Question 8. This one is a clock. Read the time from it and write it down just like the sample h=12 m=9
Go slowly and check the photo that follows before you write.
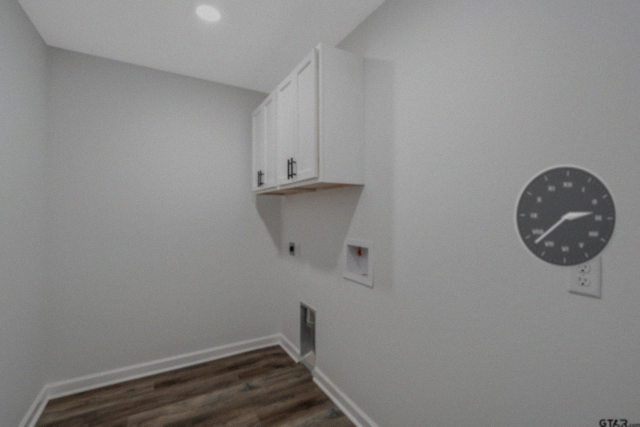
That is h=2 m=38
